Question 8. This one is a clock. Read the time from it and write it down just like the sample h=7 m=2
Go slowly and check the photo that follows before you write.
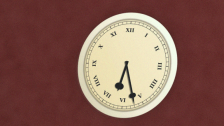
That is h=6 m=27
